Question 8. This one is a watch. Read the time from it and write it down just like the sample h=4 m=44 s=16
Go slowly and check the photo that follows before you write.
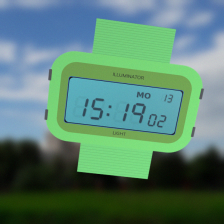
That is h=15 m=19 s=2
